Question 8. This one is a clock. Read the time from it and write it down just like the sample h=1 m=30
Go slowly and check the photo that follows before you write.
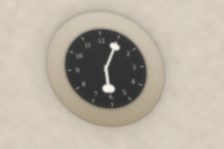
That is h=6 m=5
